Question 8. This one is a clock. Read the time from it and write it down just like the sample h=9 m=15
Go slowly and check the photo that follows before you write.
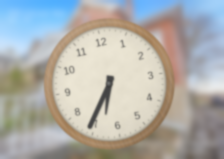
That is h=6 m=36
